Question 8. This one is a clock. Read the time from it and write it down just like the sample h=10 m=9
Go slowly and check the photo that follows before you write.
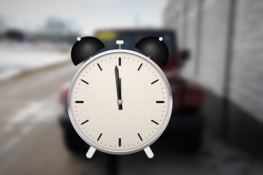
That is h=11 m=59
